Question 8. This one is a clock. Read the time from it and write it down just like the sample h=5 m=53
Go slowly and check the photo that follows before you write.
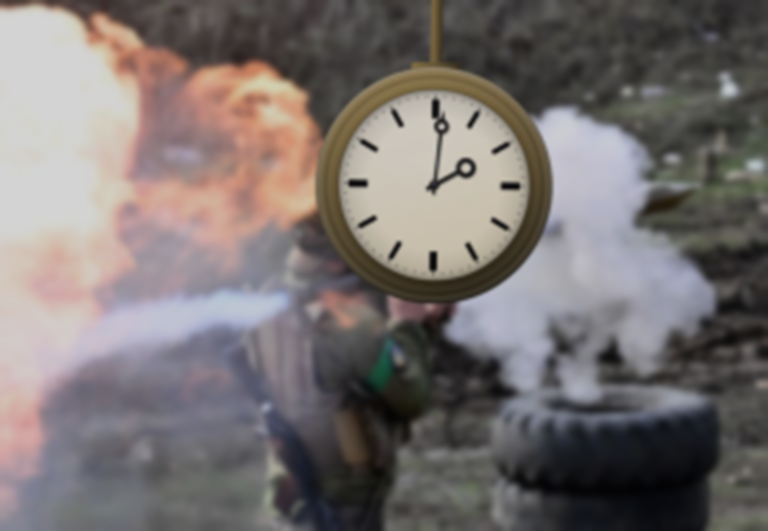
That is h=2 m=1
